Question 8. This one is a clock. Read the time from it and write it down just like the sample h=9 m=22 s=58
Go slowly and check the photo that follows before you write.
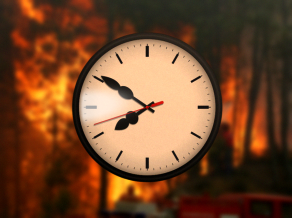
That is h=7 m=50 s=42
